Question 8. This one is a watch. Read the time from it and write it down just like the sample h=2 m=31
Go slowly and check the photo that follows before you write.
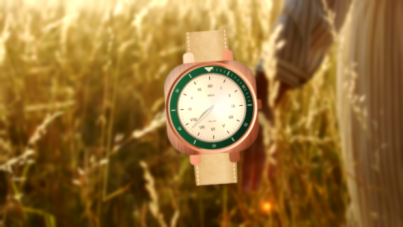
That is h=7 m=38
